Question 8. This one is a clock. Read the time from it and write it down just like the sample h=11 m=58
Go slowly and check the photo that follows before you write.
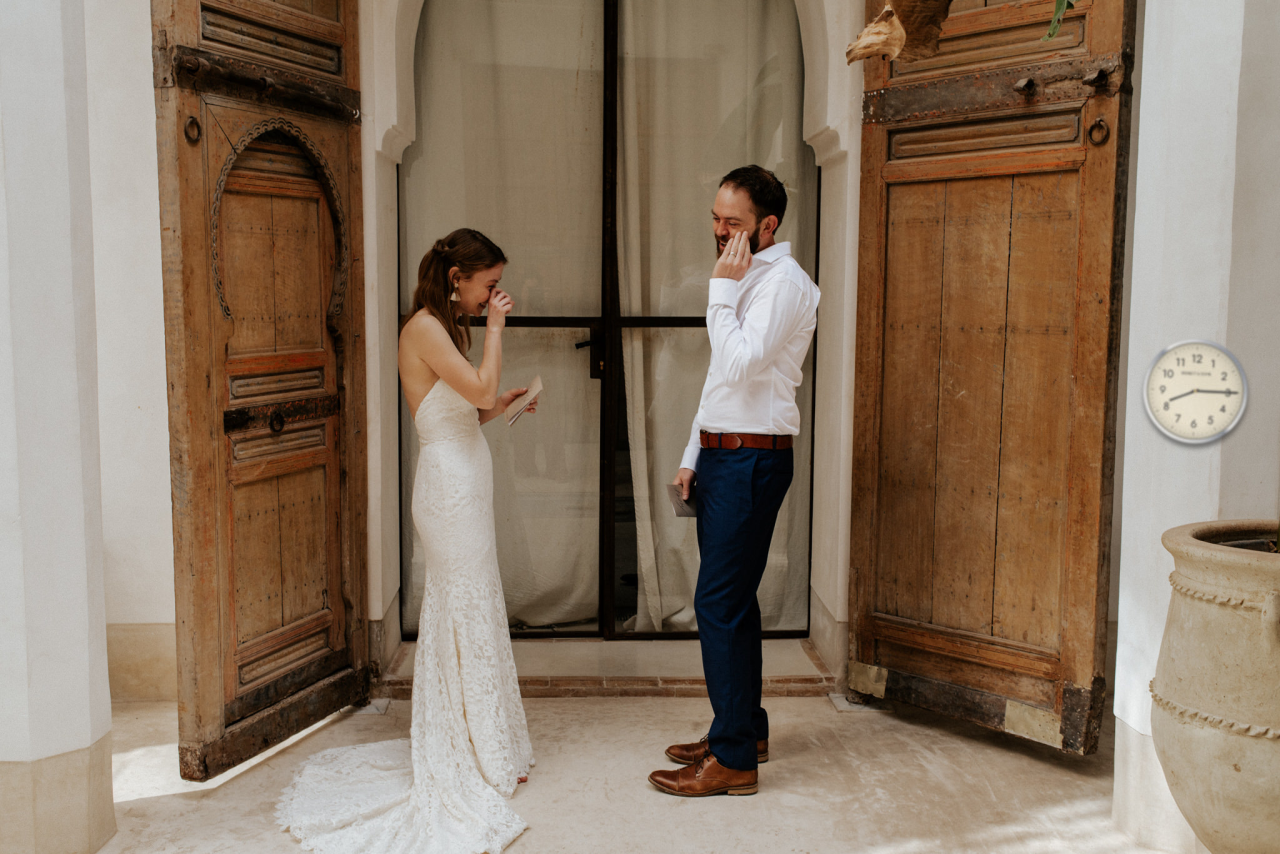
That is h=8 m=15
